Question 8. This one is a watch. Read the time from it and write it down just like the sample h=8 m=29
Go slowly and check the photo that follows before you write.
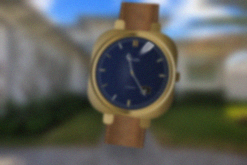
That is h=11 m=24
